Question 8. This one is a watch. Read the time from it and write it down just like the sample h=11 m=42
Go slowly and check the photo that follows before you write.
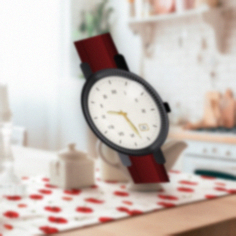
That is h=9 m=27
